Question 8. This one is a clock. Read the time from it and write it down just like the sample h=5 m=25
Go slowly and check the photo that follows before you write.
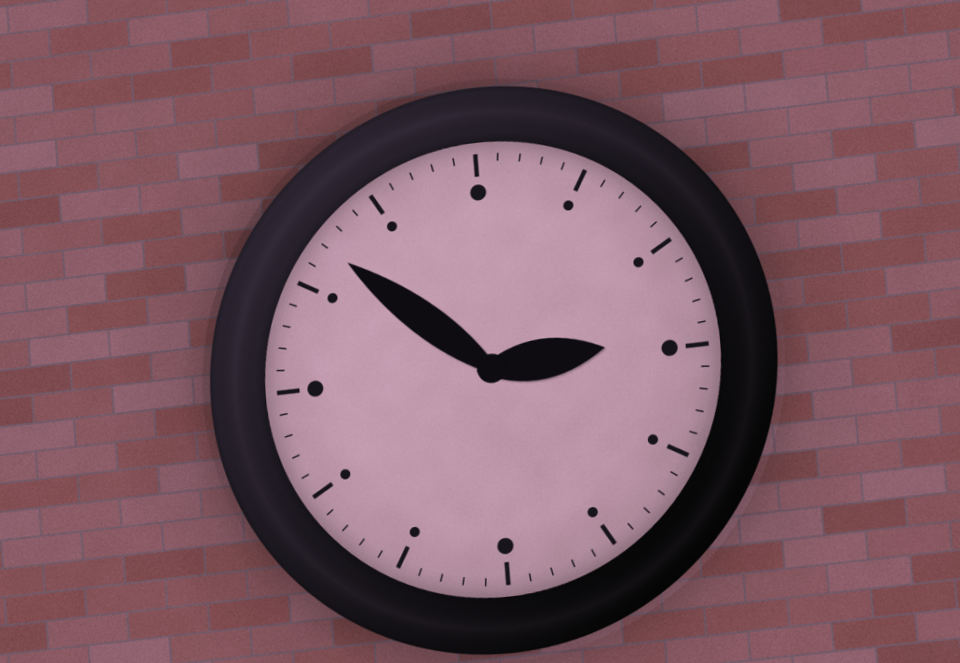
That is h=2 m=52
